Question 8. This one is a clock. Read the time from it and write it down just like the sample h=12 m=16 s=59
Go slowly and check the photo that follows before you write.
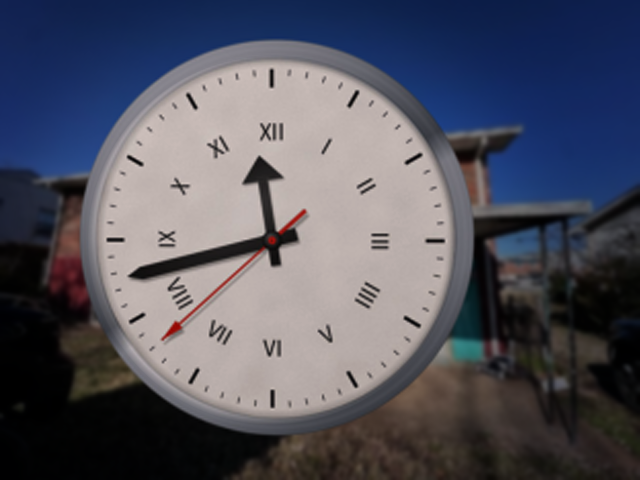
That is h=11 m=42 s=38
